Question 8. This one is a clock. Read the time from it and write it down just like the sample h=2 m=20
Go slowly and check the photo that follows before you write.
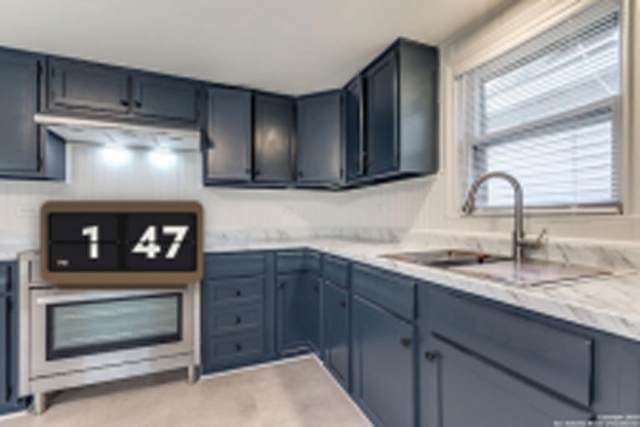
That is h=1 m=47
